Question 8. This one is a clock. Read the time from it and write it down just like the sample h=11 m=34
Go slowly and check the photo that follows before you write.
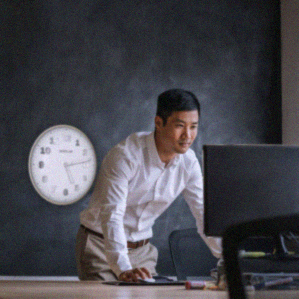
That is h=5 m=13
